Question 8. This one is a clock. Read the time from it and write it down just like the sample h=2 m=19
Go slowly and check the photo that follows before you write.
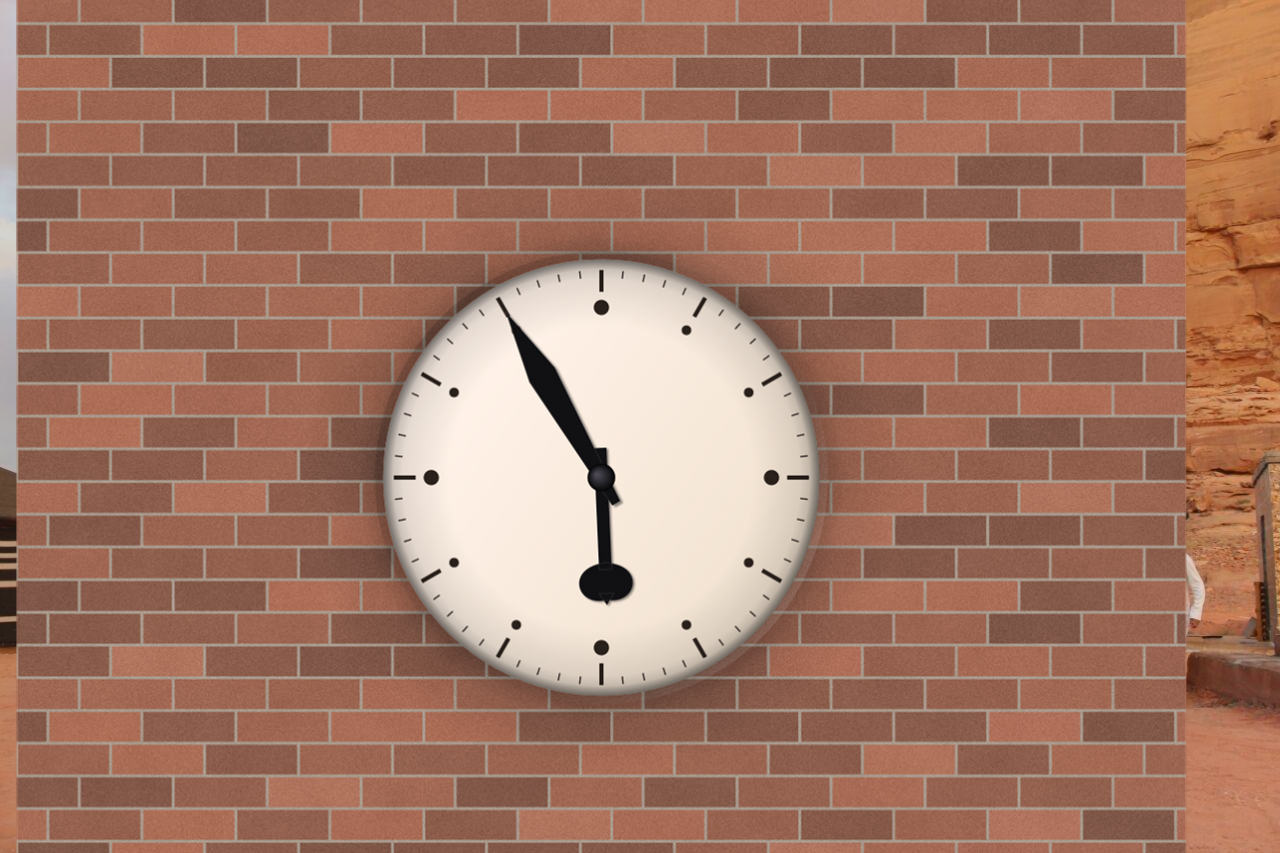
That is h=5 m=55
